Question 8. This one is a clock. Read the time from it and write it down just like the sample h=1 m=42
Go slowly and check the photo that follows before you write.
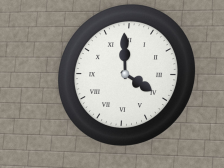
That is h=3 m=59
